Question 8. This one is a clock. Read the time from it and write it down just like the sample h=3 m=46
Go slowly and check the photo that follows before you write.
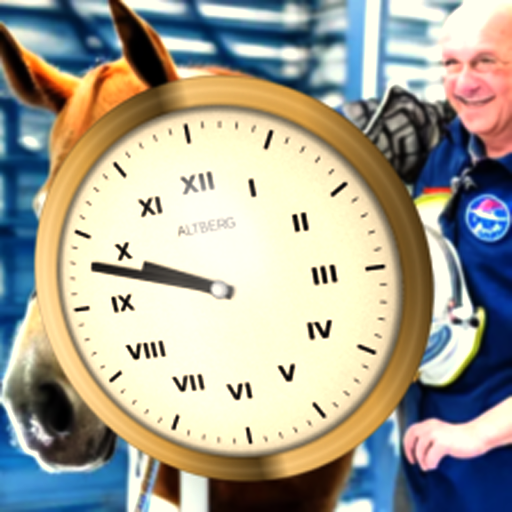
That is h=9 m=48
